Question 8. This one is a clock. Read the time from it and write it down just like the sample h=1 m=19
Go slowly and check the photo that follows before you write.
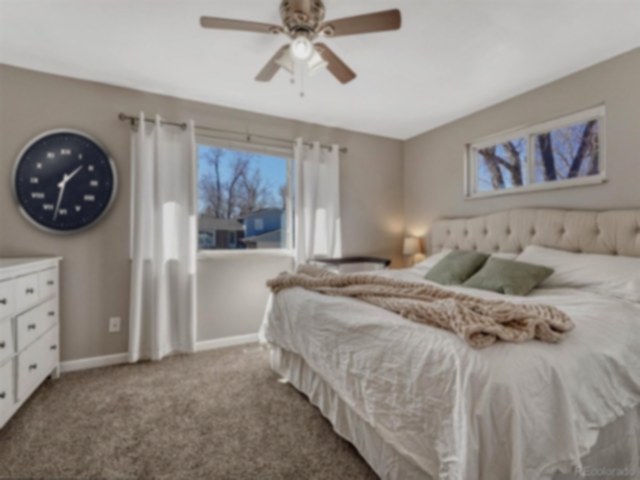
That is h=1 m=32
